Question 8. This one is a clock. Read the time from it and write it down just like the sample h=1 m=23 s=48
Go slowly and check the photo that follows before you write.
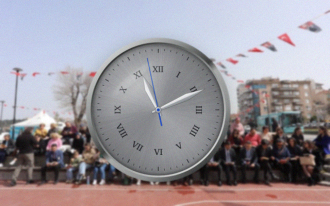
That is h=11 m=10 s=58
